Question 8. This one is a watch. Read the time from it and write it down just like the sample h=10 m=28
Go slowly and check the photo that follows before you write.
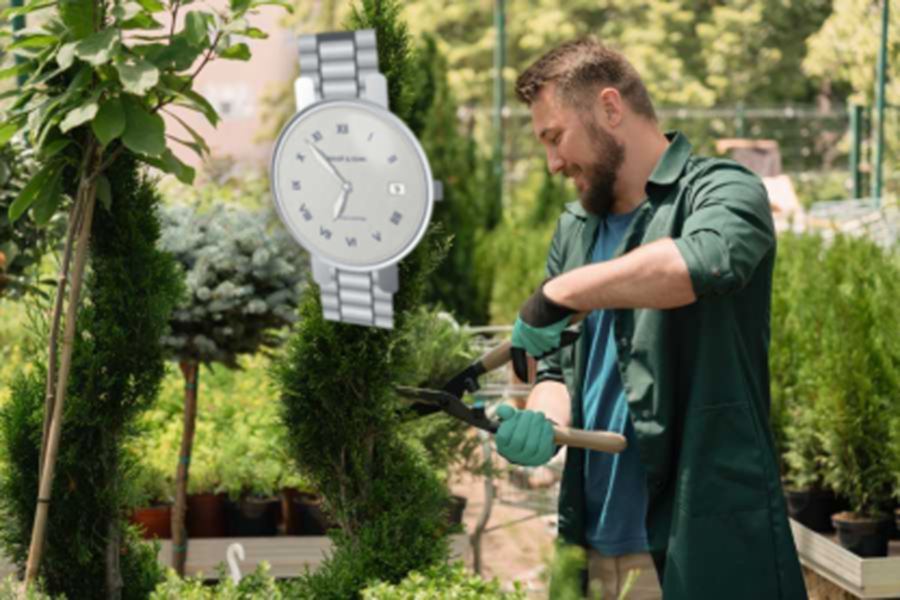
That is h=6 m=53
